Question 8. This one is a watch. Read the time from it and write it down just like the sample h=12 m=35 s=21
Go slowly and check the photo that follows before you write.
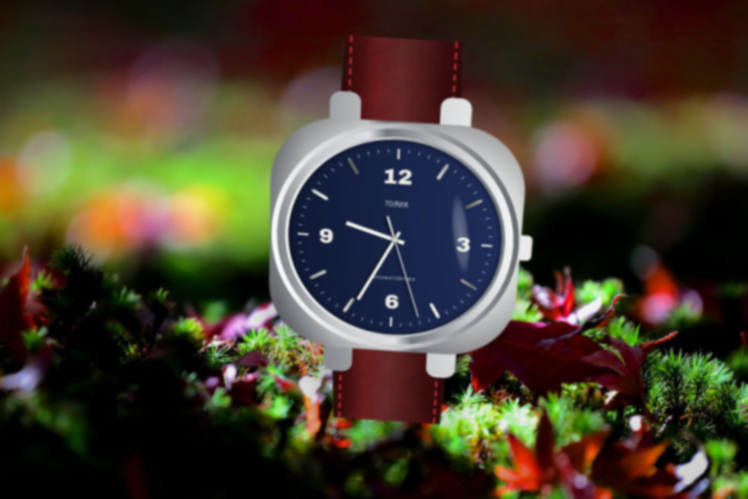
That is h=9 m=34 s=27
